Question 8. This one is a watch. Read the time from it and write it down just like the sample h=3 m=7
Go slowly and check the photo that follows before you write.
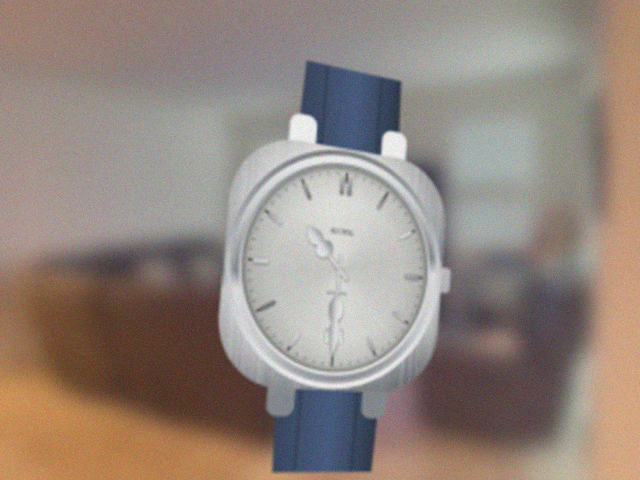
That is h=10 m=30
